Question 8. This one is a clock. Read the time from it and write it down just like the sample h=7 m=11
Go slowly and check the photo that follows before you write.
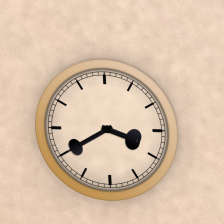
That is h=3 m=40
